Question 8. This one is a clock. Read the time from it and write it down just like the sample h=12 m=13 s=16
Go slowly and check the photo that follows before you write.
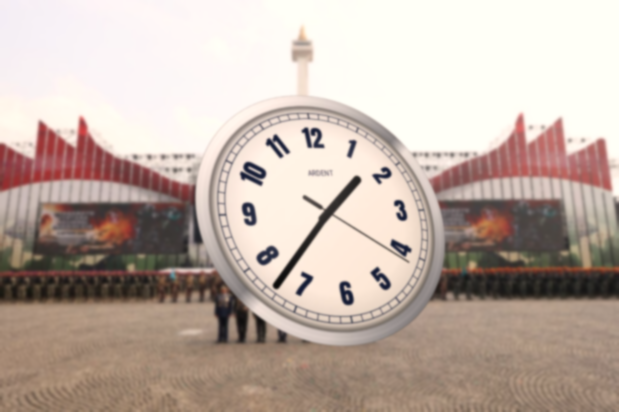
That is h=1 m=37 s=21
